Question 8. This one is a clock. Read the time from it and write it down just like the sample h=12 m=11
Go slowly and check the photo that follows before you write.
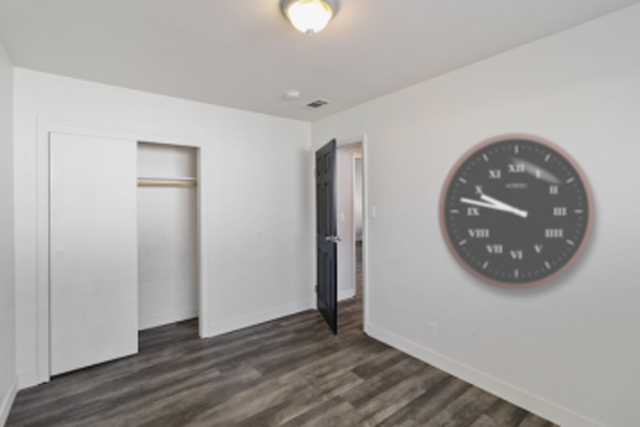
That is h=9 m=47
